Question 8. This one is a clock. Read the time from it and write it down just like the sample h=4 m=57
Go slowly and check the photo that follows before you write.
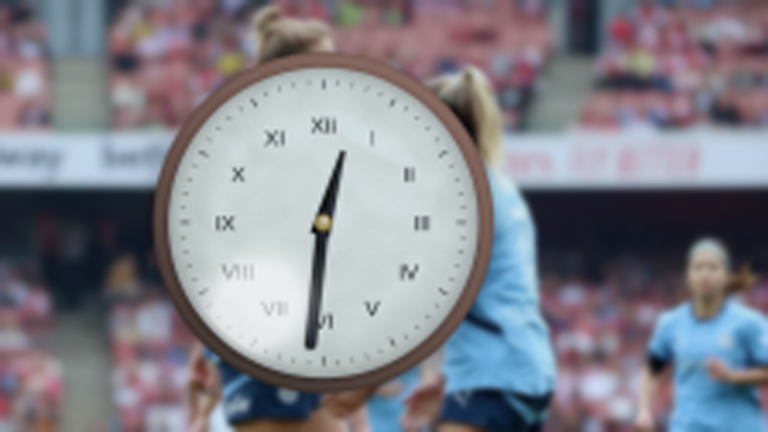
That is h=12 m=31
